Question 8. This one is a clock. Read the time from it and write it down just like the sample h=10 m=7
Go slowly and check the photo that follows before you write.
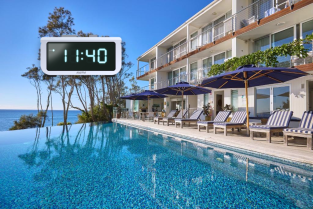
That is h=11 m=40
